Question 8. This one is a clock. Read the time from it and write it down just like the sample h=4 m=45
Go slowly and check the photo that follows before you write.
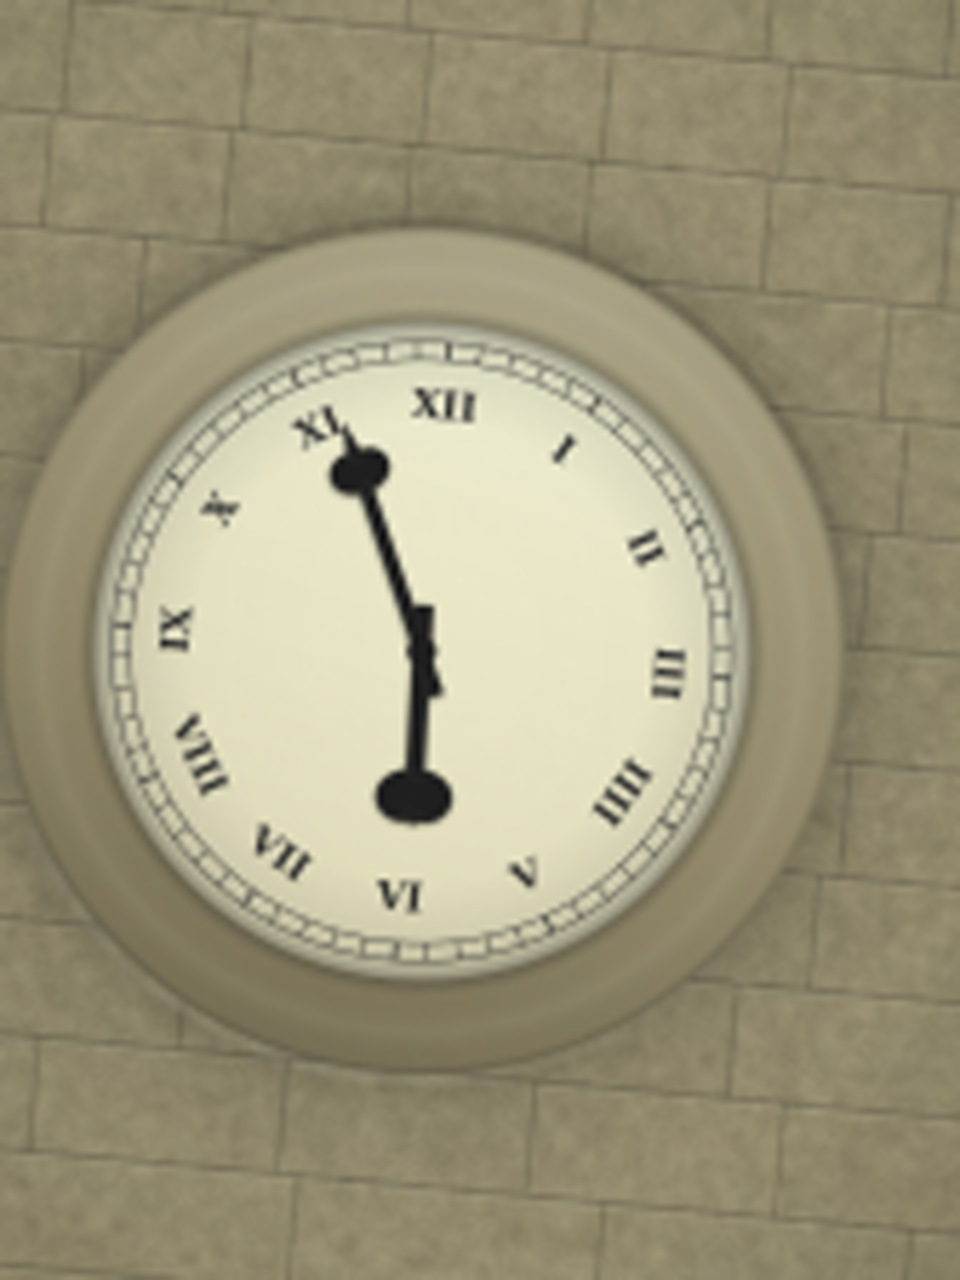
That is h=5 m=56
